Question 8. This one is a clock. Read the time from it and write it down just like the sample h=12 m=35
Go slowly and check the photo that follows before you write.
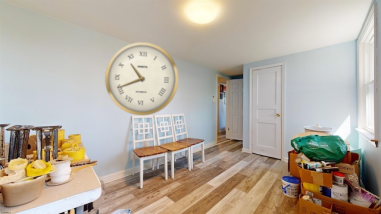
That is h=10 m=41
